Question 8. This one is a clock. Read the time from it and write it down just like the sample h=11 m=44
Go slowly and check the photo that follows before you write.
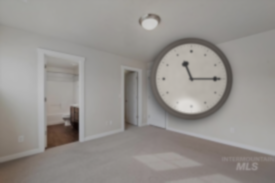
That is h=11 m=15
